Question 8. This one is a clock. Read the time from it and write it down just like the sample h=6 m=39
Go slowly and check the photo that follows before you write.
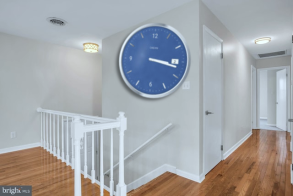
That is h=3 m=17
